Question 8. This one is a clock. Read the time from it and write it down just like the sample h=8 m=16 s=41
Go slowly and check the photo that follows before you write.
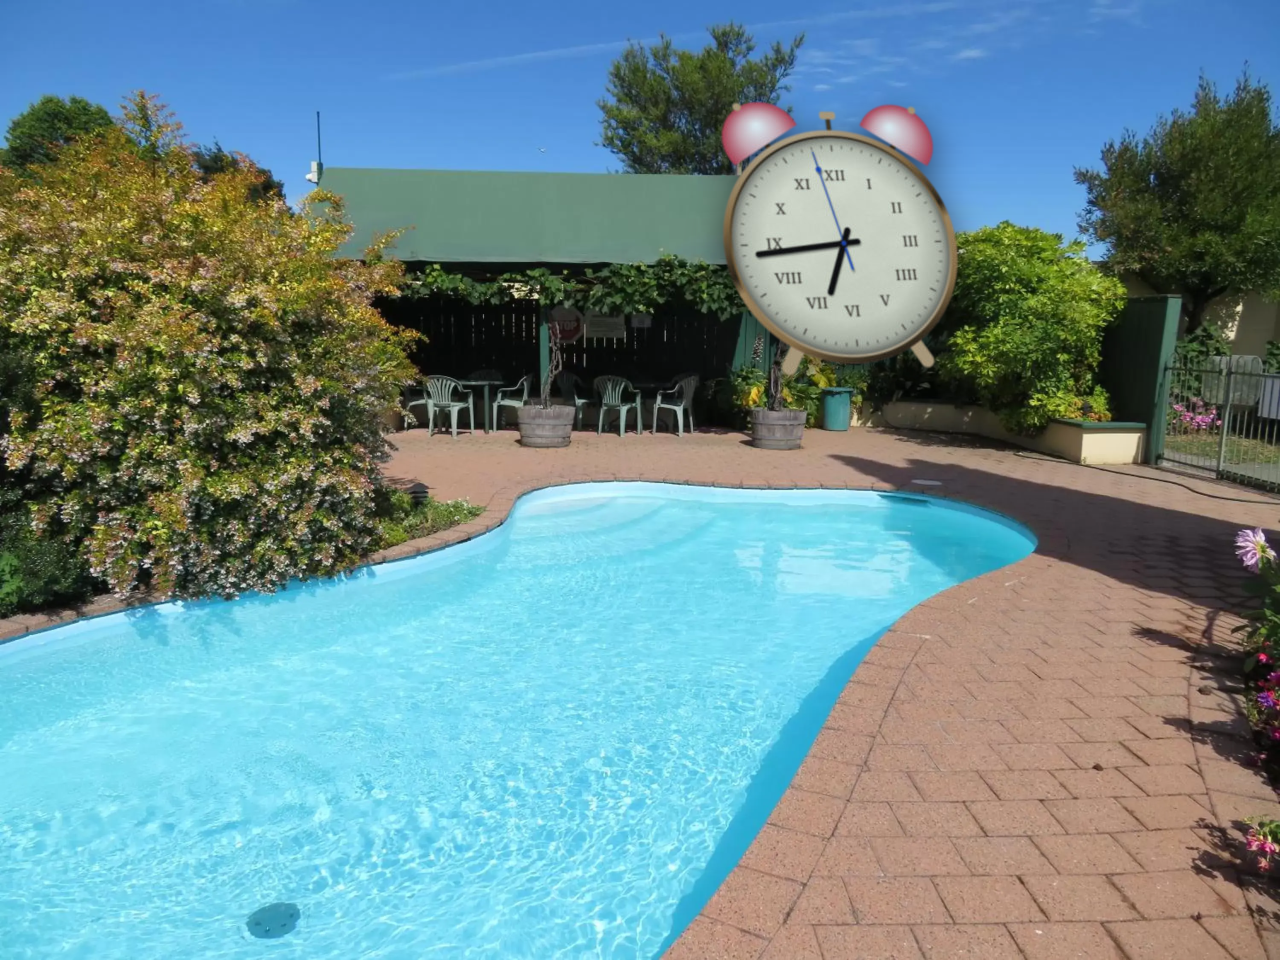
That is h=6 m=43 s=58
